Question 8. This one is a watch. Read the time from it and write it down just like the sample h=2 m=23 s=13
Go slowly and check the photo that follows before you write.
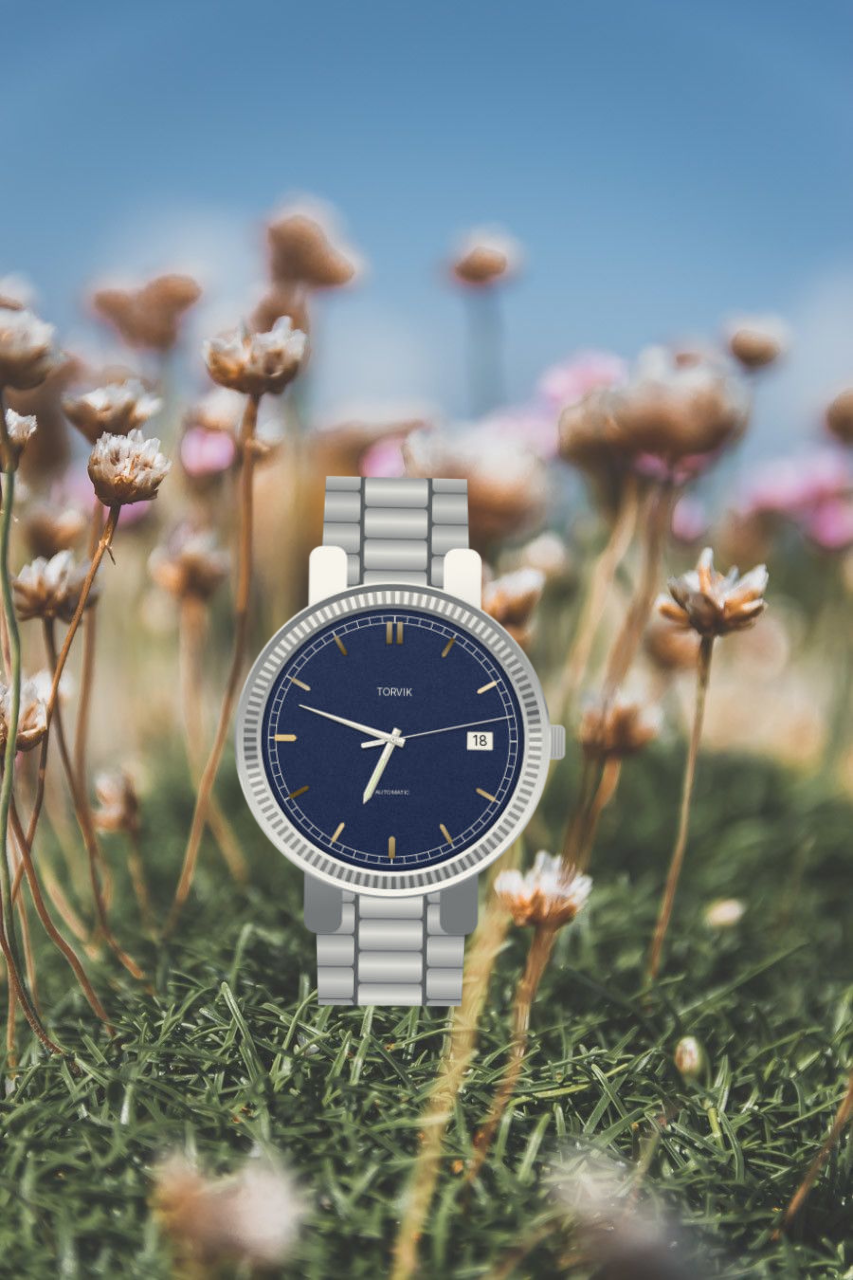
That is h=6 m=48 s=13
